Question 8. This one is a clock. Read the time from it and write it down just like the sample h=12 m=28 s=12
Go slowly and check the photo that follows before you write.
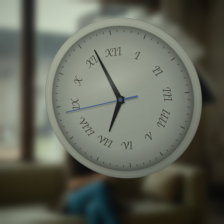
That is h=6 m=56 s=44
